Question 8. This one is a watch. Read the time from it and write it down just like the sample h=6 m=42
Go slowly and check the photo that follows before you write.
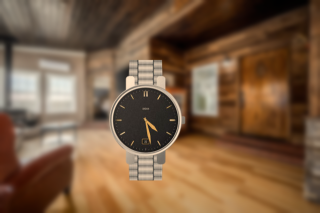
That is h=4 m=28
